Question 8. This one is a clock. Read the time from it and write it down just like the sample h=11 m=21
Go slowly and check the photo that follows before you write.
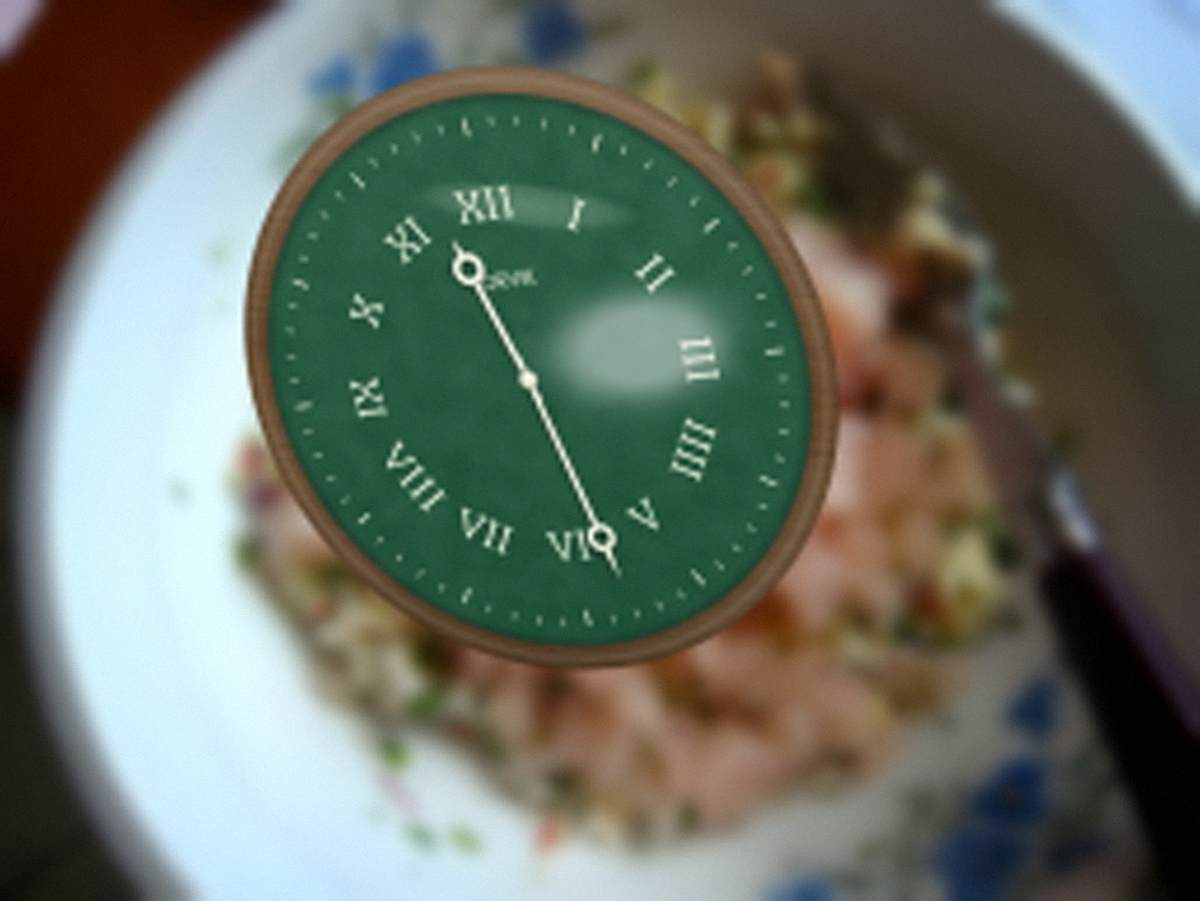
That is h=11 m=28
